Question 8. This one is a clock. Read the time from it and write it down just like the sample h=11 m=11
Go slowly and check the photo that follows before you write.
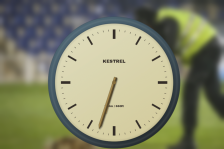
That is h=6 m=33
